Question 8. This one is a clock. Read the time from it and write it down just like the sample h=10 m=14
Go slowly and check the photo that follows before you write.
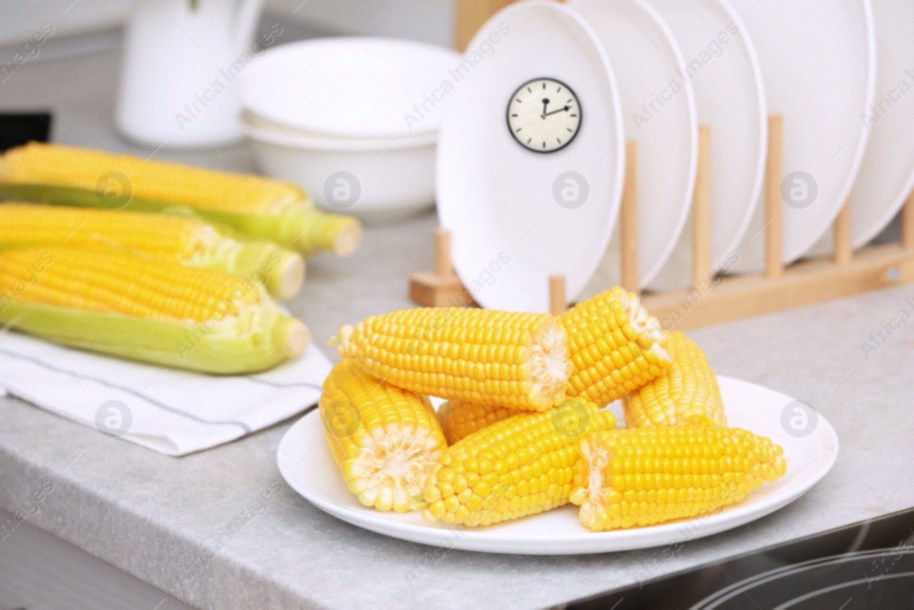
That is h=12 m=12
